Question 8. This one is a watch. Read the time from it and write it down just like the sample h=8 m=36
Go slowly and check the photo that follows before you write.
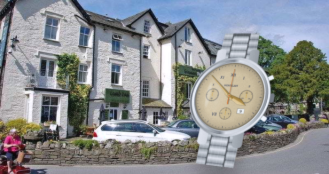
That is h=3 m=52
